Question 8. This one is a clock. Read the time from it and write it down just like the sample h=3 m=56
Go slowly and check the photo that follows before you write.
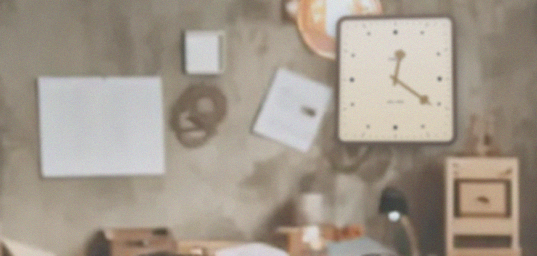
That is h=12 m=21
